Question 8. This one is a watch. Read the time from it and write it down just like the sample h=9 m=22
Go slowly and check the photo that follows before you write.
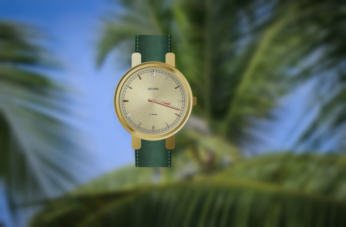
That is h=3 m=18
